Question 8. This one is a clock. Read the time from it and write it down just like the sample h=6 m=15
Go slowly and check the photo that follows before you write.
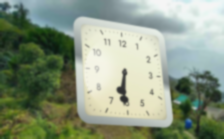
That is h=6 m=31
